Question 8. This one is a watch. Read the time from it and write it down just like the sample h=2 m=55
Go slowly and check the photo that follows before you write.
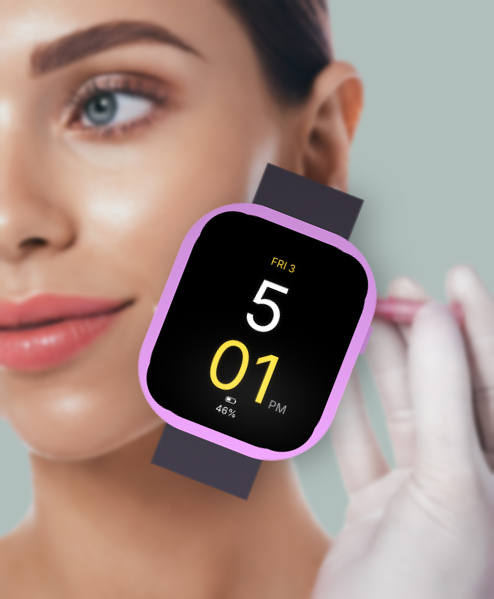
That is h=5 m=1
